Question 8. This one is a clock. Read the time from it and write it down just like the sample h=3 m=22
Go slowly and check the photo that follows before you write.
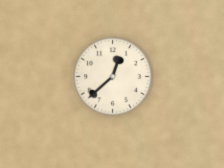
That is h=12 m=38
